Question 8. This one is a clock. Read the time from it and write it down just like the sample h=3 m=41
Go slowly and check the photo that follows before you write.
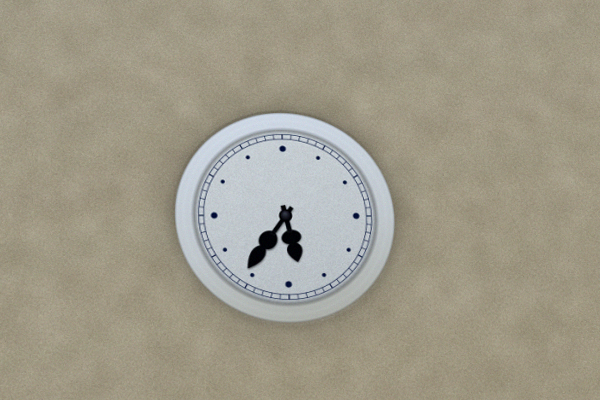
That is h=5 m=36
